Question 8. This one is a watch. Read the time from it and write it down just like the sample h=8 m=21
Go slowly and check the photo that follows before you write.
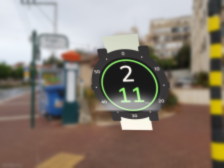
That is h=2 m=11
